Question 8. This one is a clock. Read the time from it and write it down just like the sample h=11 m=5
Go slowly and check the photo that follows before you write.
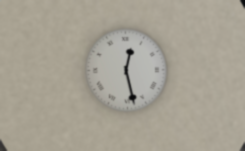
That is h=12 m=28
